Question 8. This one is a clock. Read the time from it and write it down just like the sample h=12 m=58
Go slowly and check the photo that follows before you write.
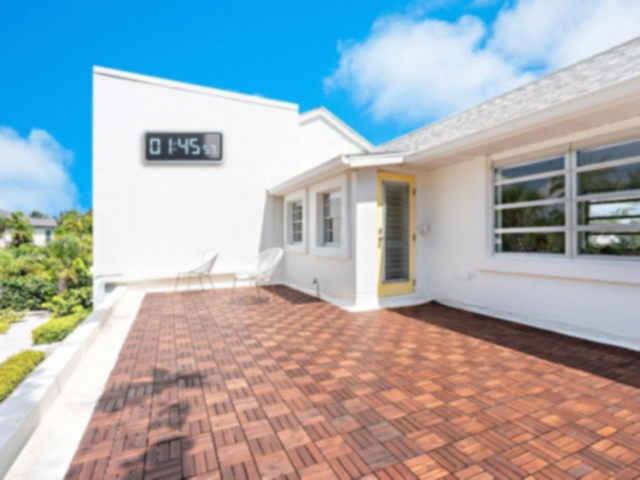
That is h=1 m=45
